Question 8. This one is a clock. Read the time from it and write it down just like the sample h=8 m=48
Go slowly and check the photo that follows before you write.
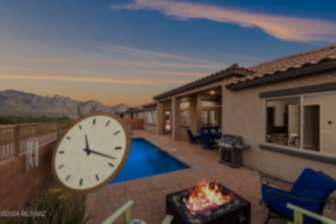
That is h=11 m=18
